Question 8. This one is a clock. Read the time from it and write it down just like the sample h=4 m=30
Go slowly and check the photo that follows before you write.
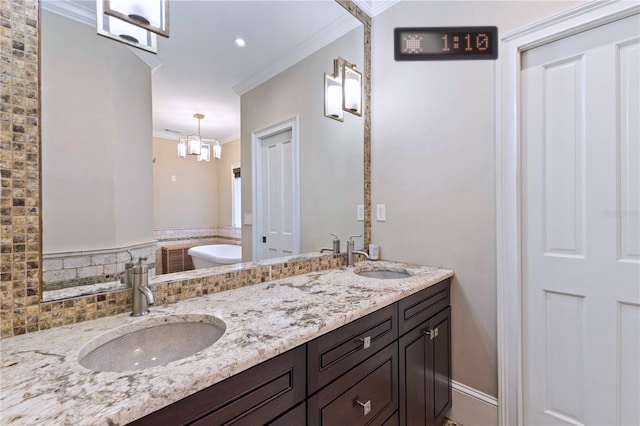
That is h=1 m=10
